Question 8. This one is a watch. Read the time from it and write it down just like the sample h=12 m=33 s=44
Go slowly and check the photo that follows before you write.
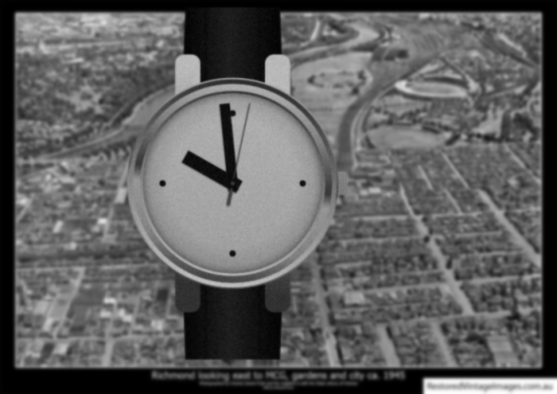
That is h=9 m=59 s=2
